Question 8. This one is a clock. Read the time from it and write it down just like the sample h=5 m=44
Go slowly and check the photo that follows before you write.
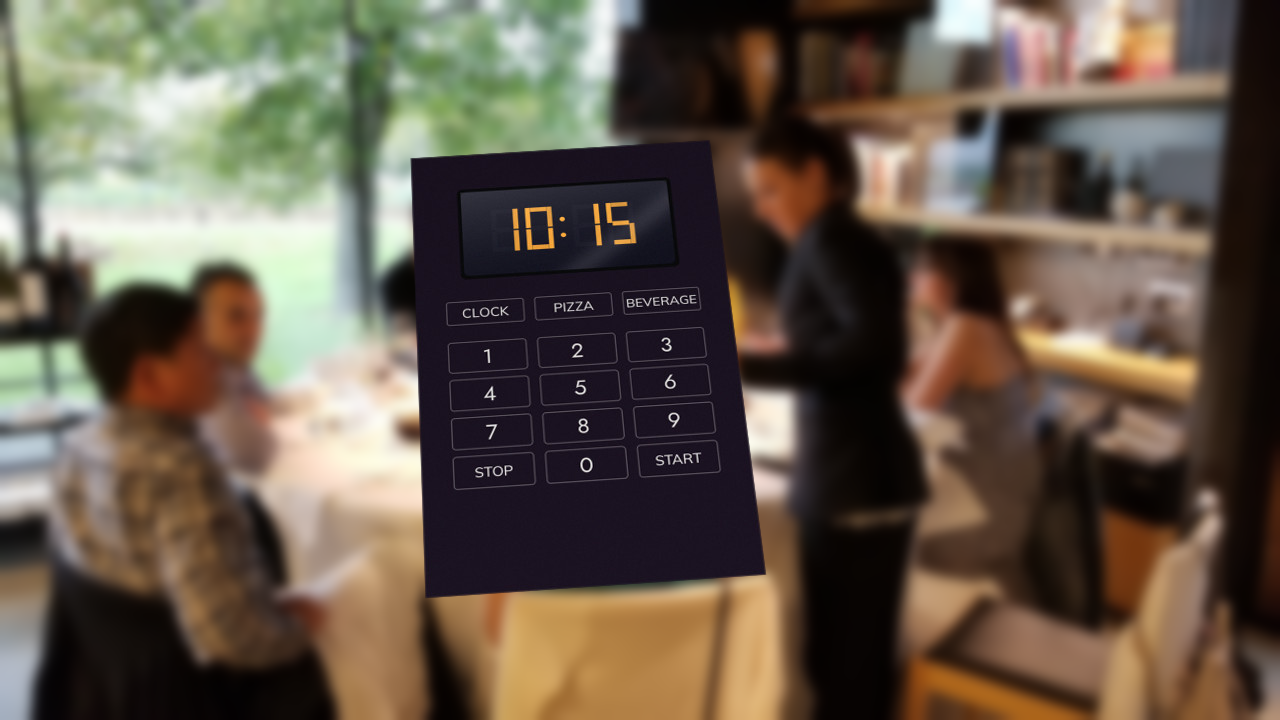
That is h=10 m=15
